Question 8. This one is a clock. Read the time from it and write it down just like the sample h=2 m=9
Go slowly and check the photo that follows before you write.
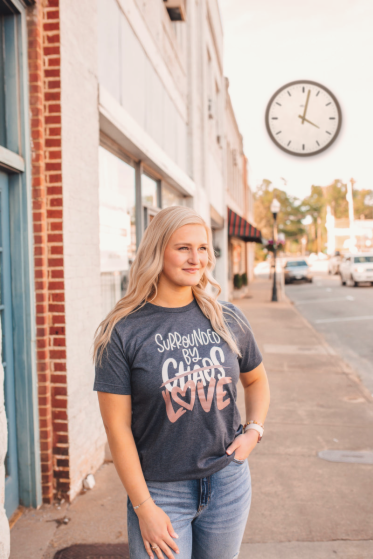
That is h=4 m=2
